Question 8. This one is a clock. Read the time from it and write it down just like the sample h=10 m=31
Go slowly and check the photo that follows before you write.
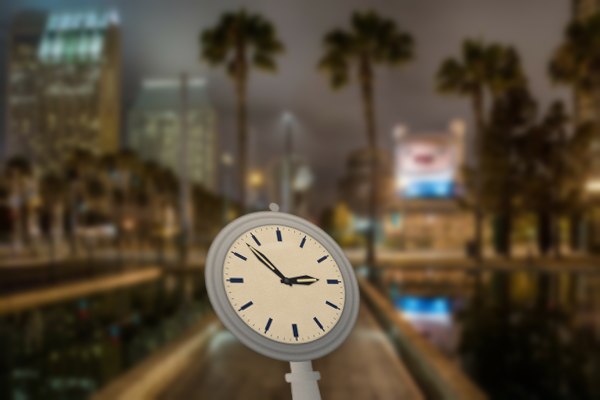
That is h=2 m=53
